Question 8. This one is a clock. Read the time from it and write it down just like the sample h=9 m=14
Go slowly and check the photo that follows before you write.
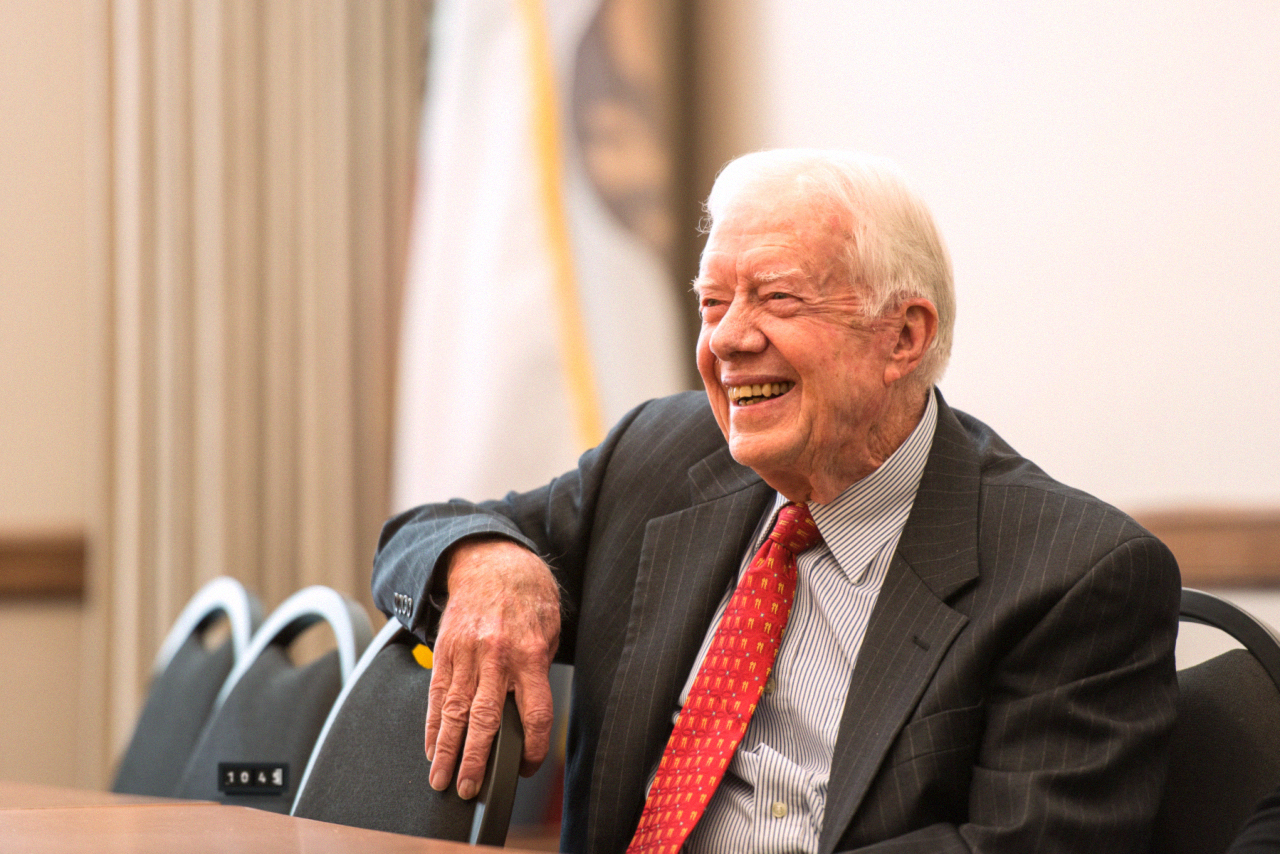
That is h=10 m=45
